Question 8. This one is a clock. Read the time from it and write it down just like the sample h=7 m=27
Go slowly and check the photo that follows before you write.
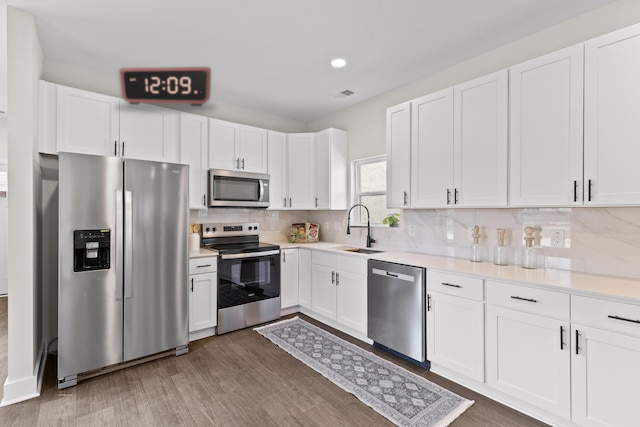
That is h=12 m=9
